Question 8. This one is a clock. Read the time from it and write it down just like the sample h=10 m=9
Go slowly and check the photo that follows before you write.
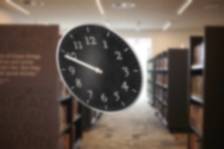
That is h=9 m=49
